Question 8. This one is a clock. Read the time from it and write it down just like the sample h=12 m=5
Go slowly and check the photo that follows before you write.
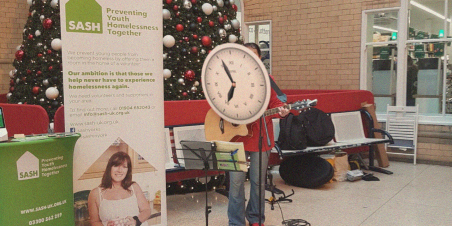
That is h=6 m=56
